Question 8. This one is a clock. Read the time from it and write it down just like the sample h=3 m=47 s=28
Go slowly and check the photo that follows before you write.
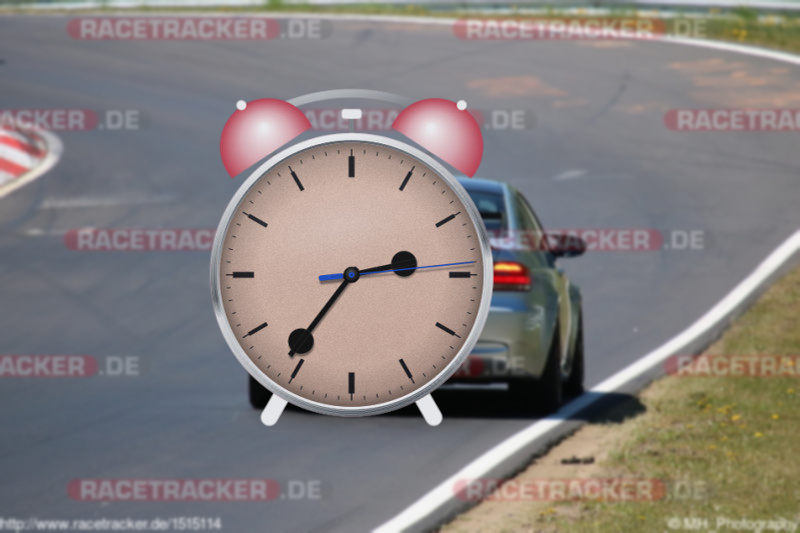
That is h=2 m=36 s=14
